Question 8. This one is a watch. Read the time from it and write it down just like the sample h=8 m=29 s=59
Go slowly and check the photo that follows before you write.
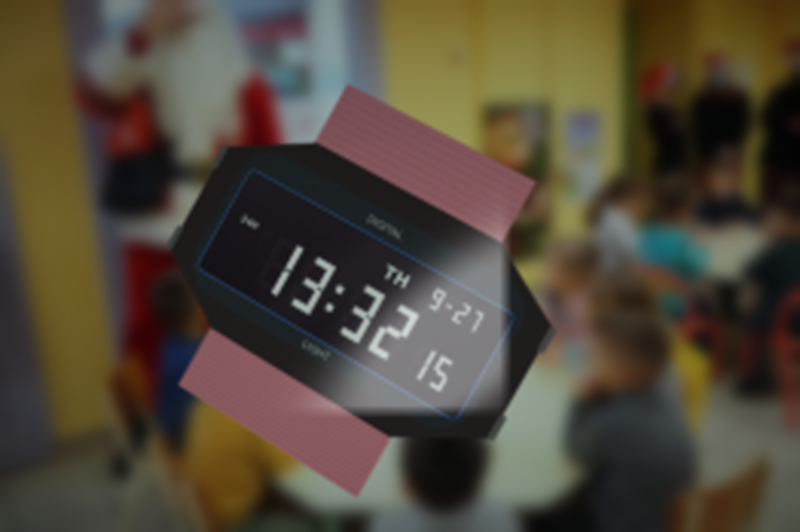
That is h=13 m=32 s=15
